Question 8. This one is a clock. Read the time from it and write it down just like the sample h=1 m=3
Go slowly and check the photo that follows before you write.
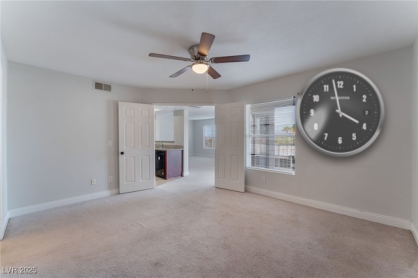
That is h=3 m=58
